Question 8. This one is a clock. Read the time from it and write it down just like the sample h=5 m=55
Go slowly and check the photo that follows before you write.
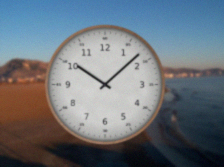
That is h=10 m=8
